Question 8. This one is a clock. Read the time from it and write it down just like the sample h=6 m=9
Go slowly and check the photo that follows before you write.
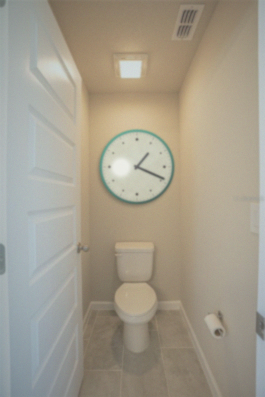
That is h=1 m=19
